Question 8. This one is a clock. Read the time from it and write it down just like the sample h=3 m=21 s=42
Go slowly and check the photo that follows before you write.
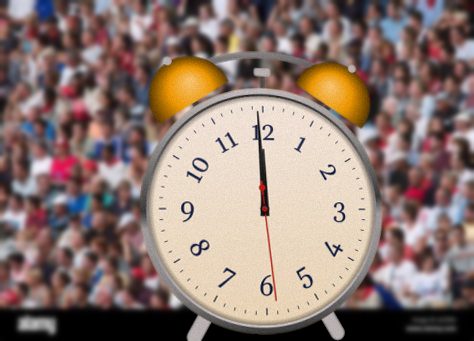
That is h=11 m=59 s=29
